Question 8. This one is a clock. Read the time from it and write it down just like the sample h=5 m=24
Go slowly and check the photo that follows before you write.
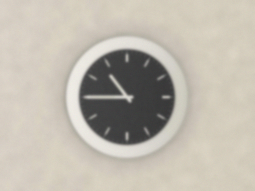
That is h=10 m=45
